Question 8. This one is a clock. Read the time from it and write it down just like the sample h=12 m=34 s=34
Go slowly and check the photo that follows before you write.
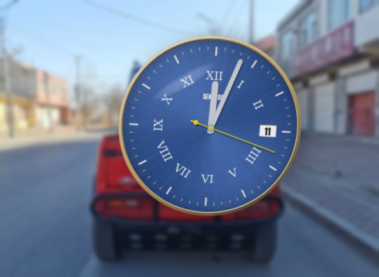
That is h=12 m=3 s=18
